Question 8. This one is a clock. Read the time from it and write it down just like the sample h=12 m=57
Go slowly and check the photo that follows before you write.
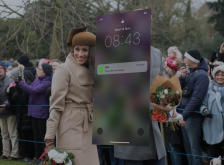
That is h=8 m=43
